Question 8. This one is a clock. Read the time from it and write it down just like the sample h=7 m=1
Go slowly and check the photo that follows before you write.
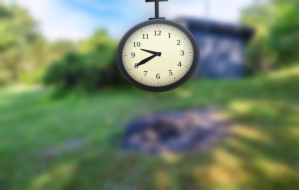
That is h=9 m=40
